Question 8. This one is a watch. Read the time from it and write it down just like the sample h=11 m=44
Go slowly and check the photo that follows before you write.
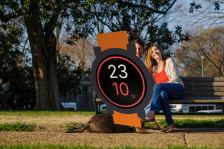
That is h=23 m=10
